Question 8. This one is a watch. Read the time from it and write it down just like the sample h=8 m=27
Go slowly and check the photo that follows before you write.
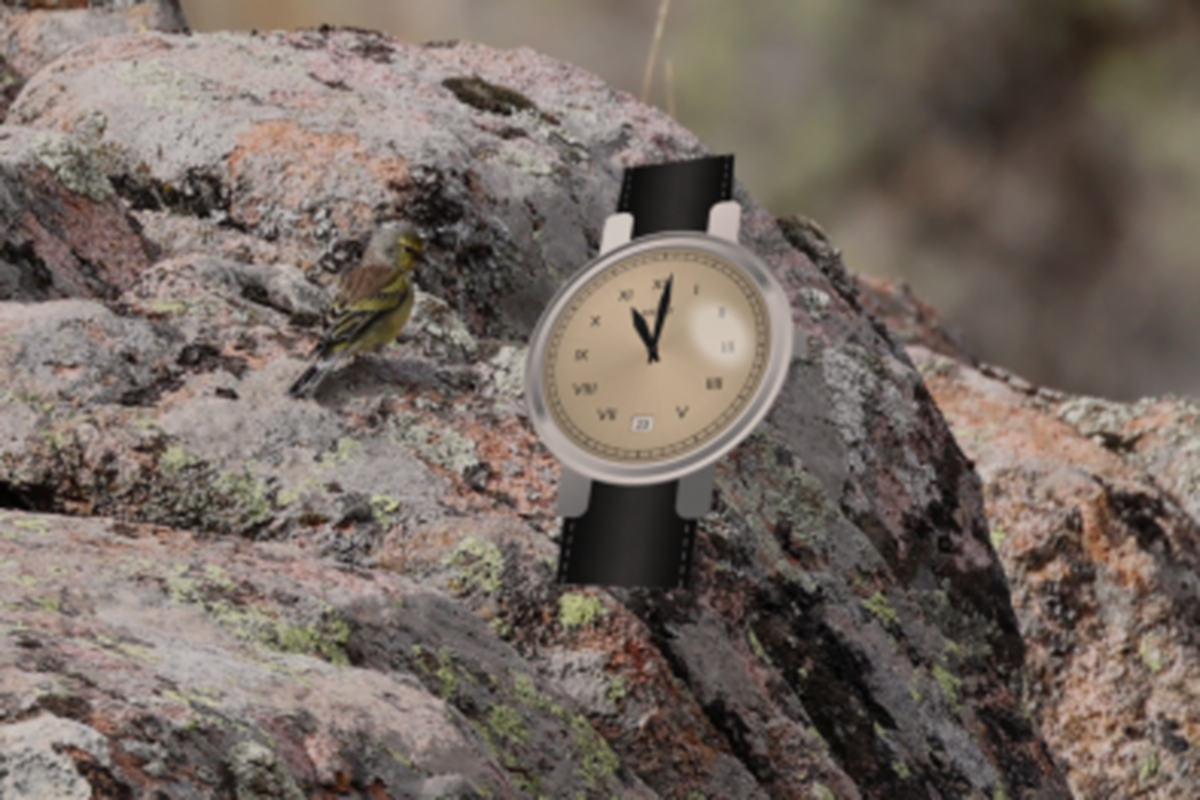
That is h=11 m=1
